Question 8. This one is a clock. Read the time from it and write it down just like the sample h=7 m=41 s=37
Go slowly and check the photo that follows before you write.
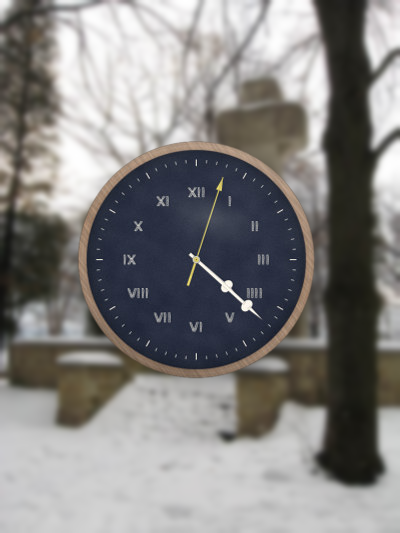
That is h=4 m=22 s=3
